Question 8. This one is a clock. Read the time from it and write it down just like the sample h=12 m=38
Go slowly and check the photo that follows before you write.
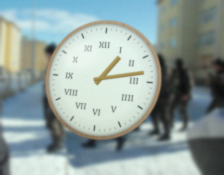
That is h=1 m=13
